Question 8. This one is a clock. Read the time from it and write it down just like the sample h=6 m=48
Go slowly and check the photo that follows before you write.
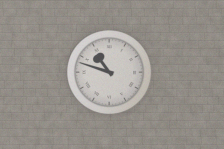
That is h=10 m=48
